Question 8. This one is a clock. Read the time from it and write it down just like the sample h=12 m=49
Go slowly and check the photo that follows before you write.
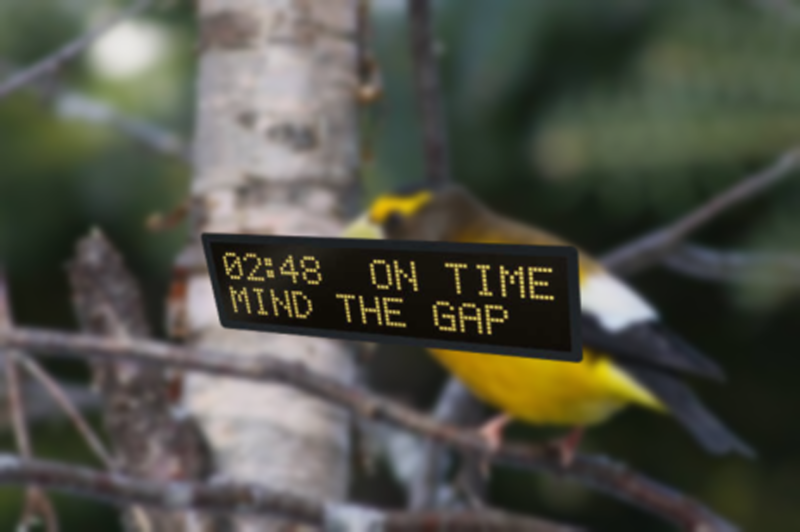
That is h=2 m=48
